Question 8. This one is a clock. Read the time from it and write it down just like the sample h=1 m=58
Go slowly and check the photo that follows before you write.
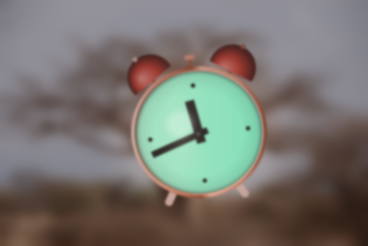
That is h=11 m=42
